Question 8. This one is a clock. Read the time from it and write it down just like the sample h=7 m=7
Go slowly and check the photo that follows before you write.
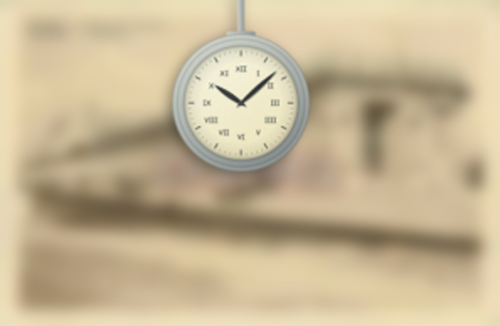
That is h=10 m=8
